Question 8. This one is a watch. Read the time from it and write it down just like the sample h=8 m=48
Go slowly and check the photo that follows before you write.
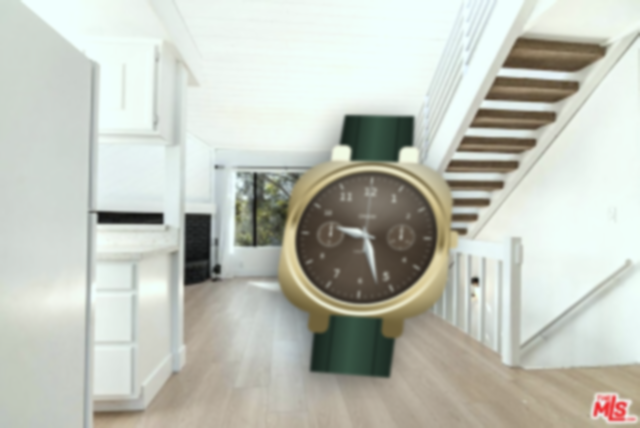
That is h=9 m=27
